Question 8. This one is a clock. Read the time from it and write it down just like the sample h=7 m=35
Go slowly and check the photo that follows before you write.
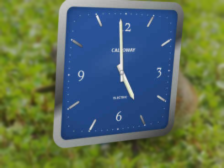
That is h=4 m=59
